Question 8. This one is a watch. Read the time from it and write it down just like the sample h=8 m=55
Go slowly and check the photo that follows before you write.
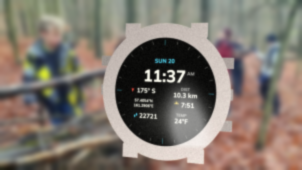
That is h=11 m=37
